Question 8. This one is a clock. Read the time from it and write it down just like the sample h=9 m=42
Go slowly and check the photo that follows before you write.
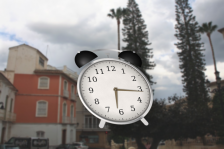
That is h=6 m=16
